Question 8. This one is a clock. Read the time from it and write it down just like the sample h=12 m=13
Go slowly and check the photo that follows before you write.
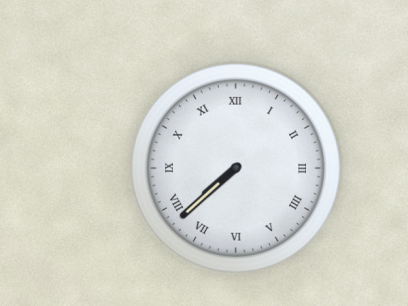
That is h=7 m=38
